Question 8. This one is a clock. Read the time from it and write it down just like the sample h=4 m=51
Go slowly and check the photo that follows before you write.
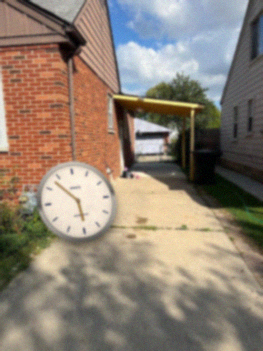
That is h=5 m=53
